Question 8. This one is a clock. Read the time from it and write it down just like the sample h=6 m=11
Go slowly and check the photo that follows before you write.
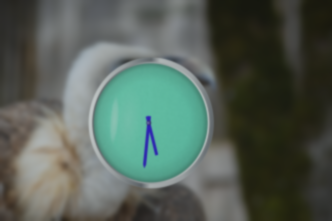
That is h=5 m=31
